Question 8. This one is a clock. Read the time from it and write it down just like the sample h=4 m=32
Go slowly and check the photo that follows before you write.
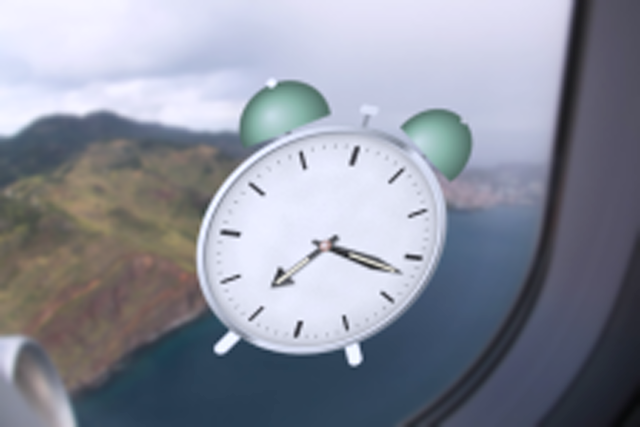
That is h=7 m=17
